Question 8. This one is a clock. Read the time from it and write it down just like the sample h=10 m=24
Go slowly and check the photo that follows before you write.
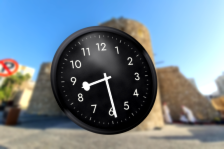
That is h=8 m=29
